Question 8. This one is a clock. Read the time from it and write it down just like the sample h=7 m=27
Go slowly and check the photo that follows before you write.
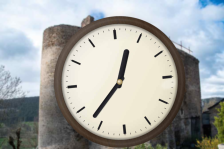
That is h=12 m=37
